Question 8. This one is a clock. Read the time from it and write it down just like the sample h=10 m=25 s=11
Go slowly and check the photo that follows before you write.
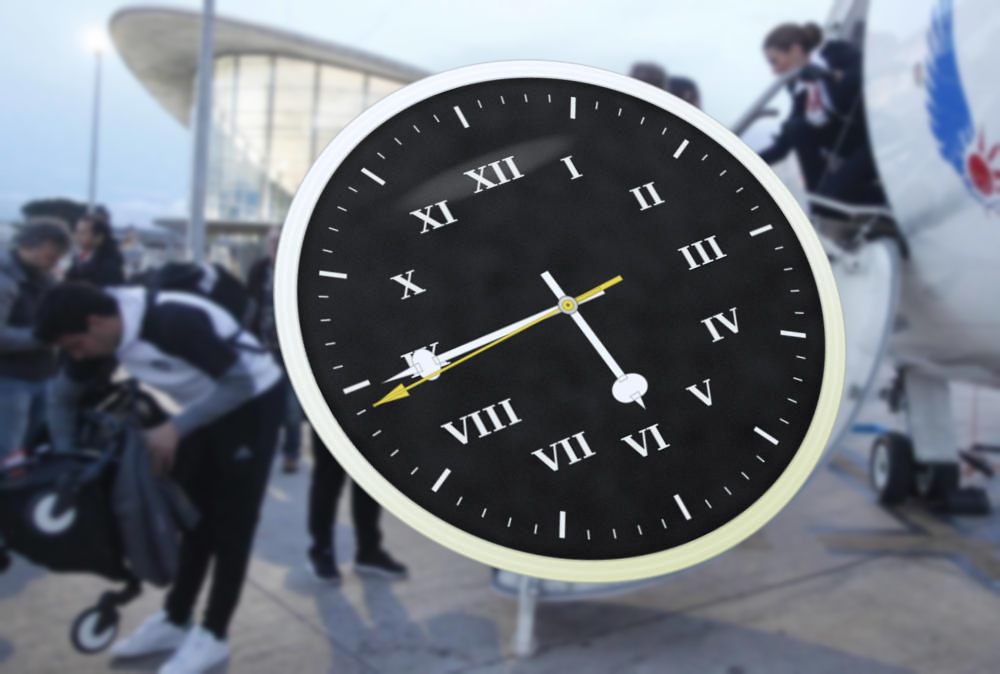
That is h=5 m=44 s=44
